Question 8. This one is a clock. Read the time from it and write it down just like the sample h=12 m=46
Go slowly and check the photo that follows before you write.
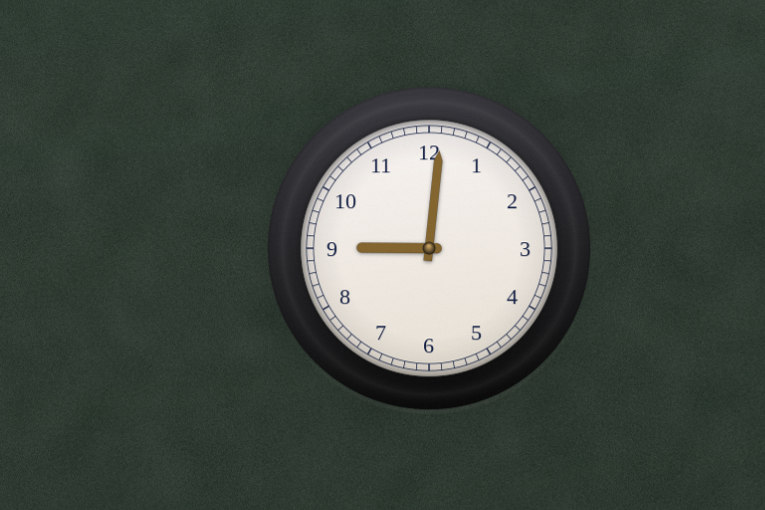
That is h=9 m=1
